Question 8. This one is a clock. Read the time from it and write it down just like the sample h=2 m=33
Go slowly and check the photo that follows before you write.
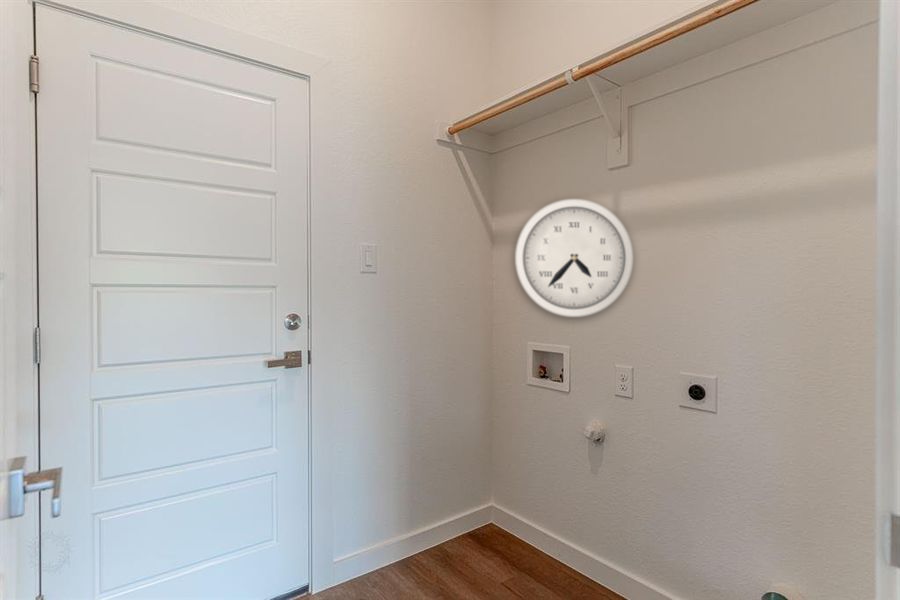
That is h=4 m=37
